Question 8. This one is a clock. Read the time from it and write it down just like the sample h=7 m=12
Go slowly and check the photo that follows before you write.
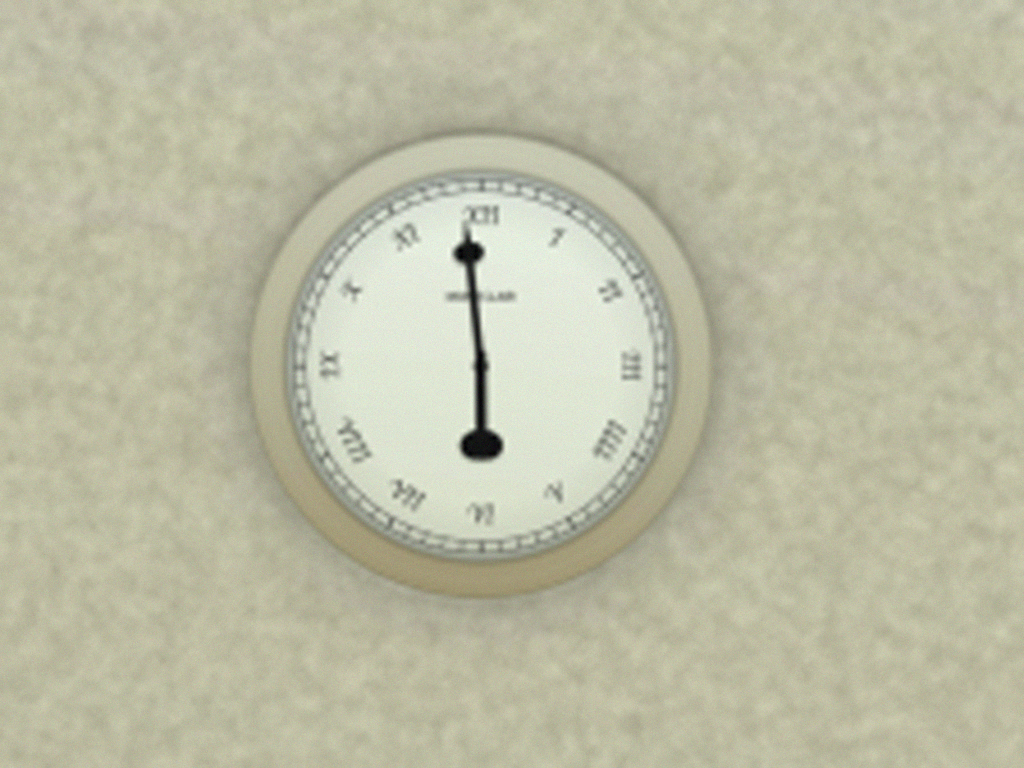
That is h=5 m=59
